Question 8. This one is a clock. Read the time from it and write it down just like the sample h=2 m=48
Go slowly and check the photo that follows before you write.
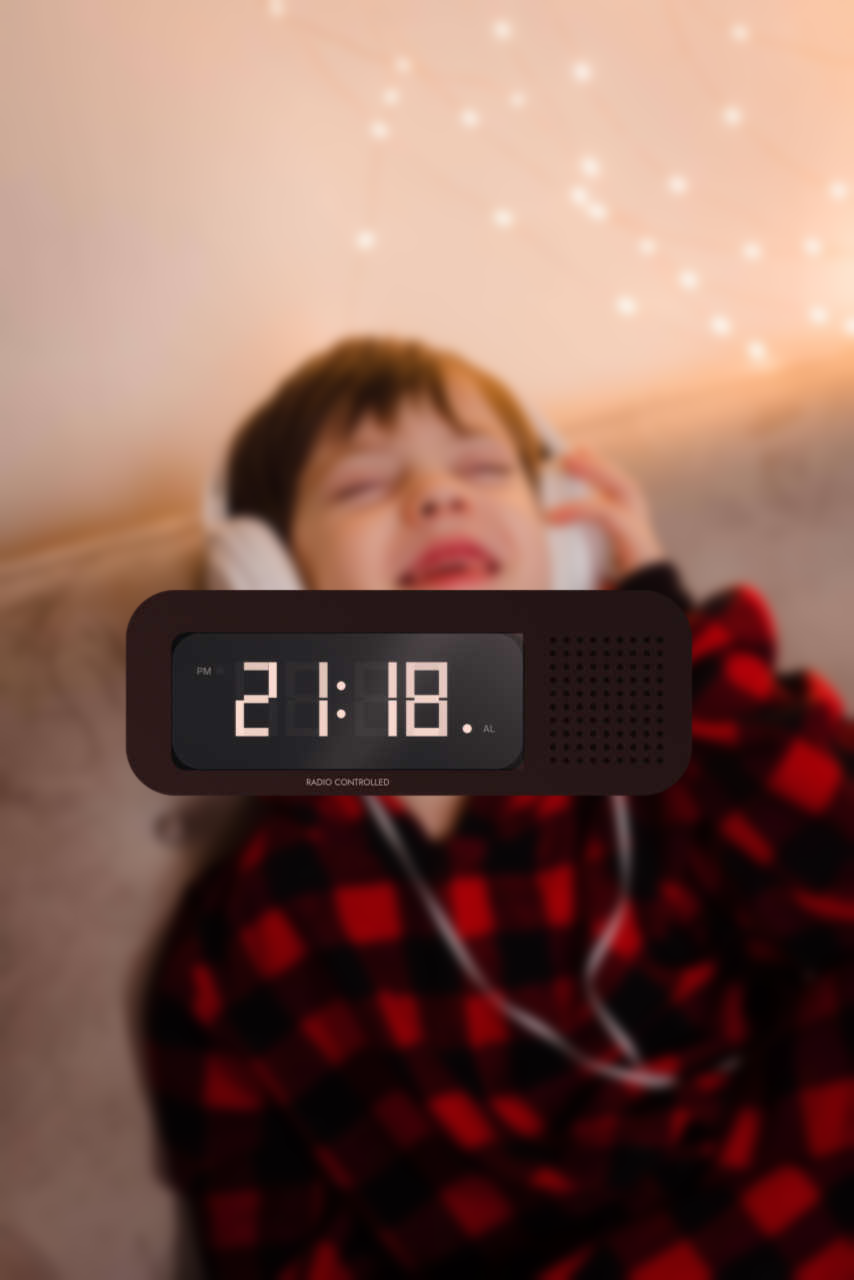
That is h=21 m=18
